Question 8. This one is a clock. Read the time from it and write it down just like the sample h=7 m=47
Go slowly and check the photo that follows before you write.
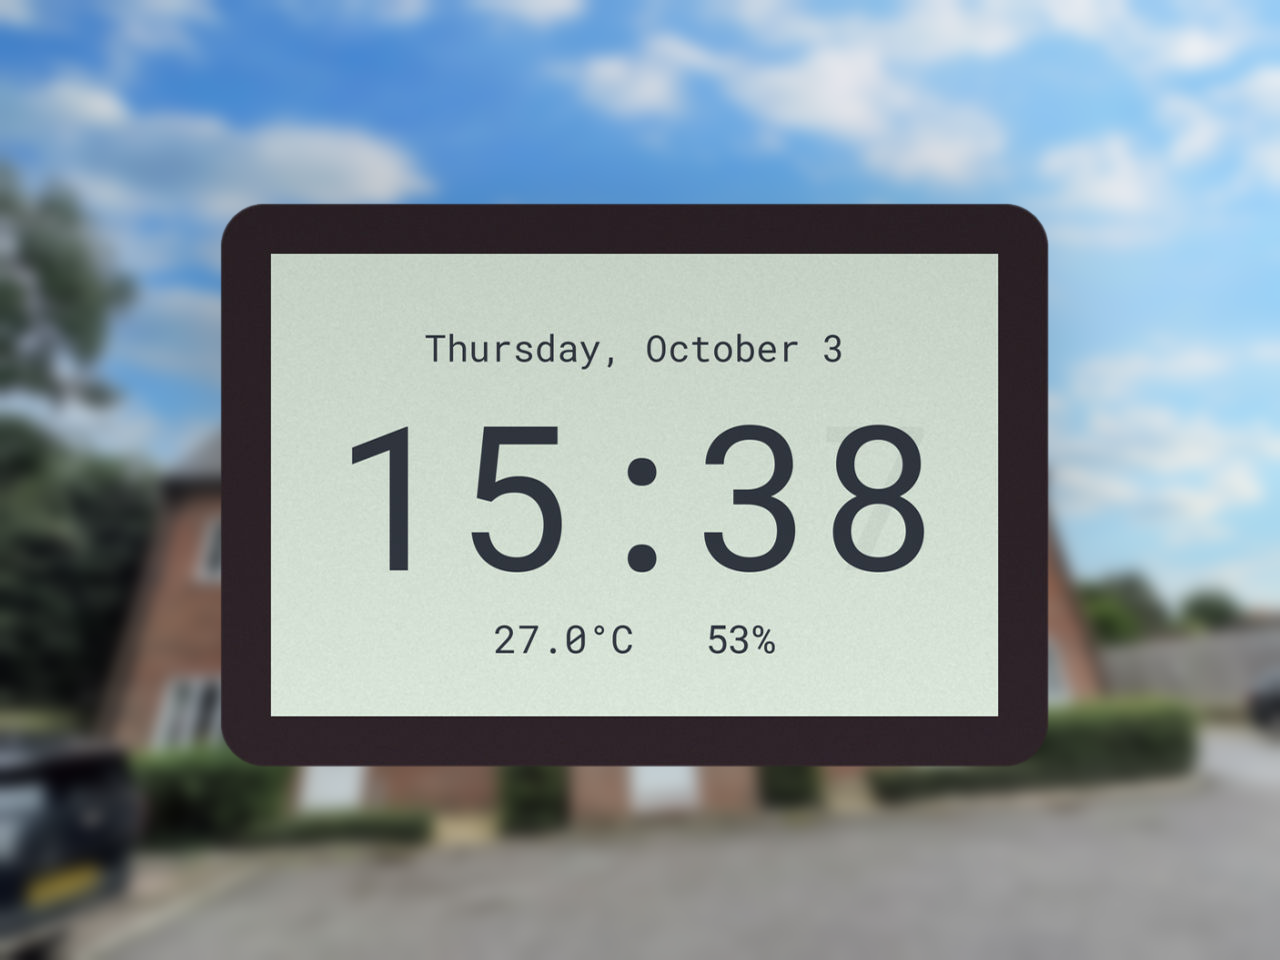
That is h=15 m=38
